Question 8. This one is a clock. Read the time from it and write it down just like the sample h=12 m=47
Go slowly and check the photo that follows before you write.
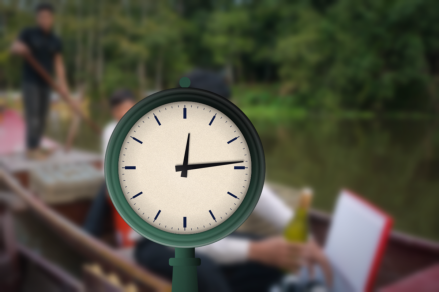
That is h=12 m=14
